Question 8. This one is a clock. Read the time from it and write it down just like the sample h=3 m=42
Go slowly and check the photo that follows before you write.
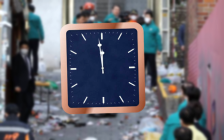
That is h=11 m=59
